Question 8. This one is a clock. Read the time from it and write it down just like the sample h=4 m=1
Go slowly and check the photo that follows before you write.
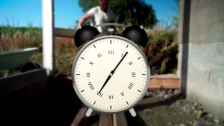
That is h=7 m=6
